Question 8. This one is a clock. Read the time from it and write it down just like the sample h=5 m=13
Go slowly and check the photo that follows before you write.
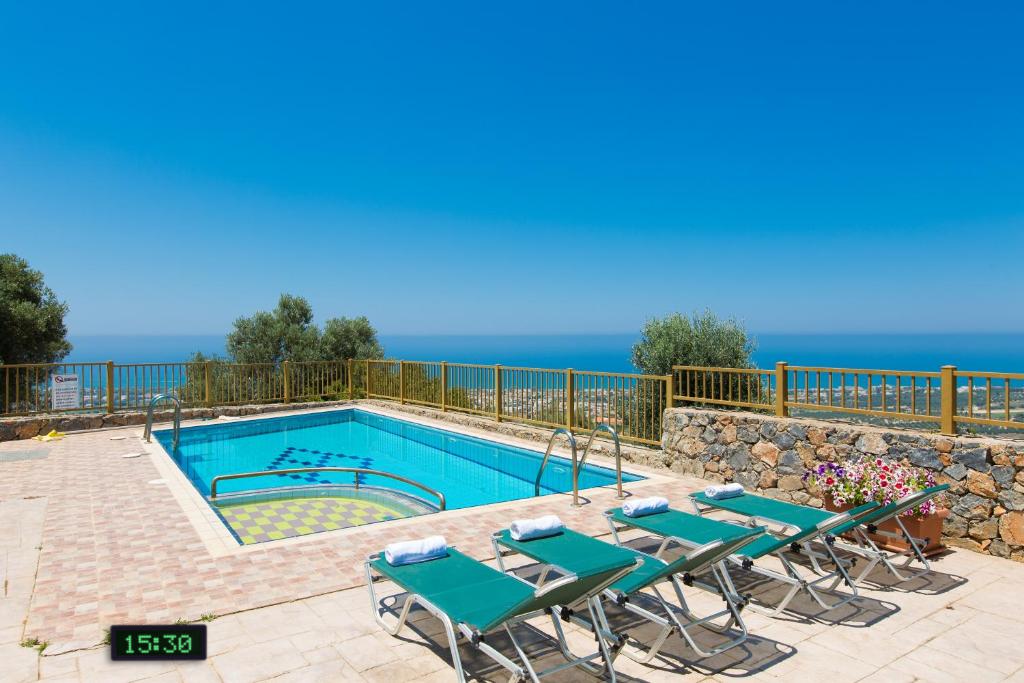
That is h=15 m=30
